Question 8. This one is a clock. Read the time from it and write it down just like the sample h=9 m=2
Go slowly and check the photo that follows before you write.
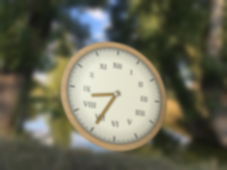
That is h=8 m=35
